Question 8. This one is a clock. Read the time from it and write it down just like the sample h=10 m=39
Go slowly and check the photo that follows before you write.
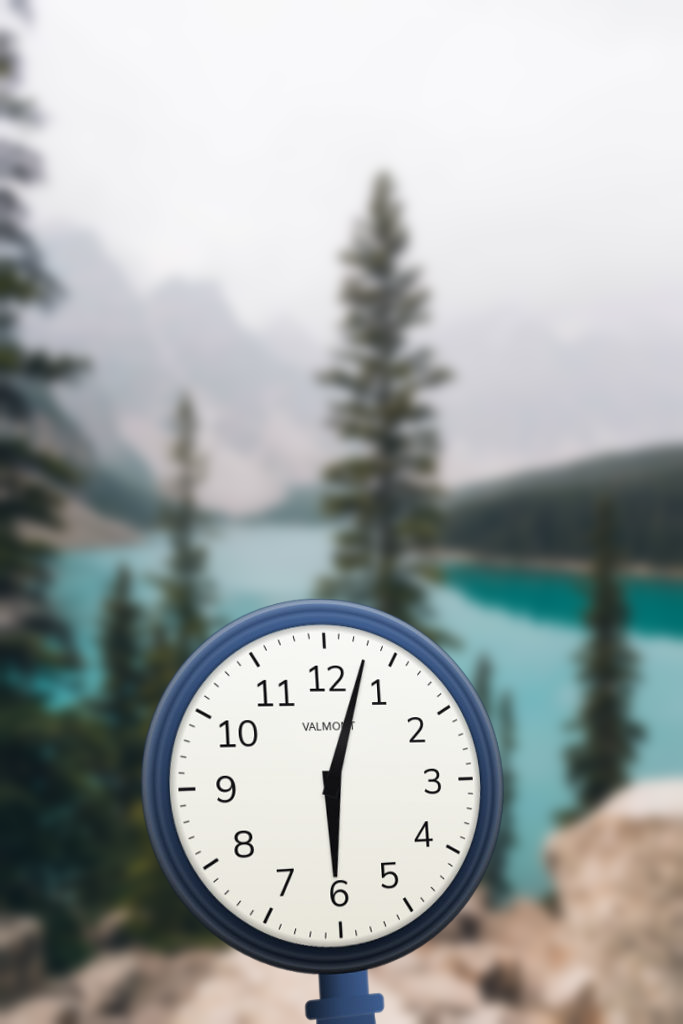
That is h=6 m=3
